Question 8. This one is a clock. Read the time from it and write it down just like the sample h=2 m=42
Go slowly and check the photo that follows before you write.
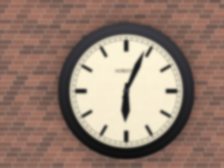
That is h=6 m=4
